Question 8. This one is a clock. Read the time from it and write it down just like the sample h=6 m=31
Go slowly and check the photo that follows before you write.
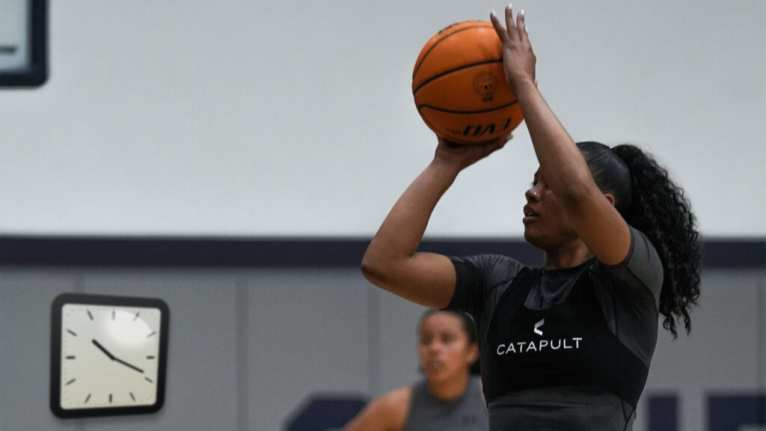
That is h=10 m=19
